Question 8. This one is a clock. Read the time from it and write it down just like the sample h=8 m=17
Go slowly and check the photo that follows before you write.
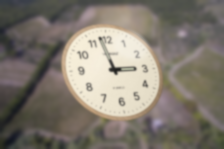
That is h=2 m=58
